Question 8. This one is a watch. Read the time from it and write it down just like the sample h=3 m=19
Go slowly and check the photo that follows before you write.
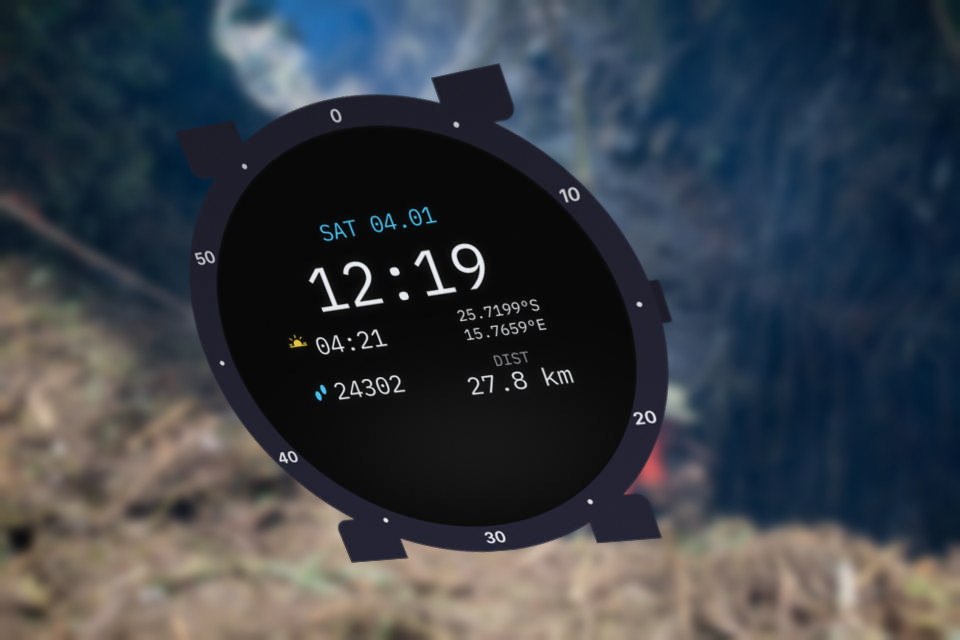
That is h=12 m=19
